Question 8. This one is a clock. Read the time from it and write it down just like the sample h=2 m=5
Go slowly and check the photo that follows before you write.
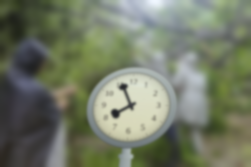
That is h=7 m=56
